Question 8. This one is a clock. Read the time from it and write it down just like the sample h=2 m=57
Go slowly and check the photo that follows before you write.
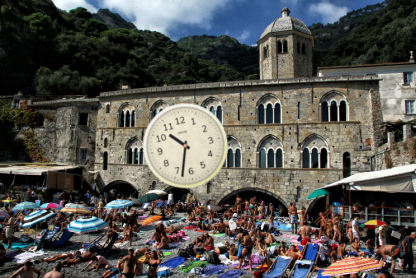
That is h=10 m=33
